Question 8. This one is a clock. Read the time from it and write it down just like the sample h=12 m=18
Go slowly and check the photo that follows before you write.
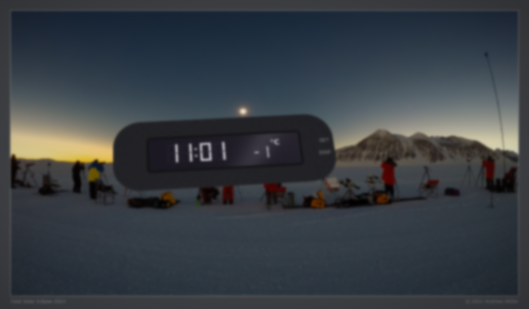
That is h=11 m=1
